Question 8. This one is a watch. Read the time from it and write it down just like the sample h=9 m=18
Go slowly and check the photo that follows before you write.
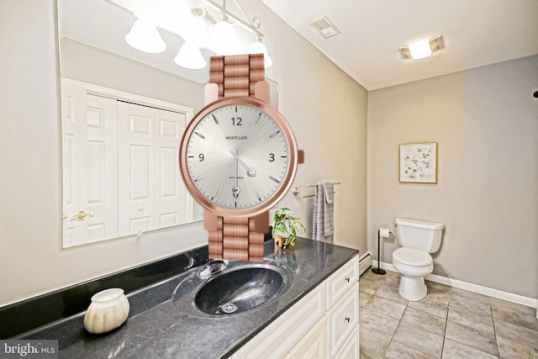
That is h=4 m=30
